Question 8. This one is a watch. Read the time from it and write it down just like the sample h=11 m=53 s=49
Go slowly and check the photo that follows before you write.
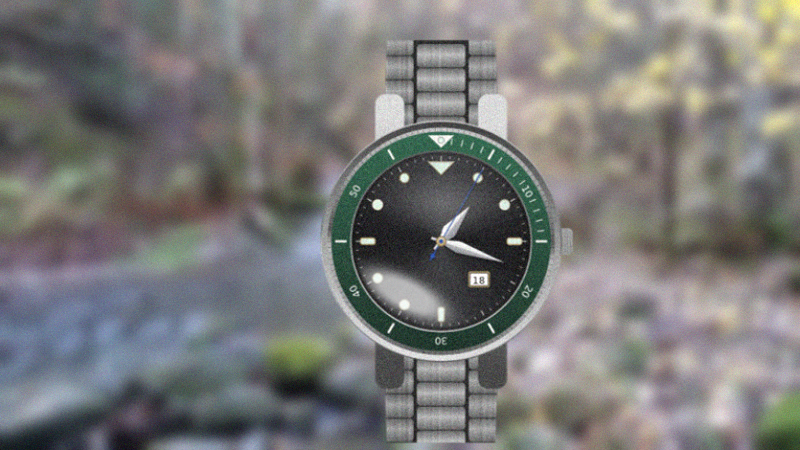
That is h=1 m=18 s=5
